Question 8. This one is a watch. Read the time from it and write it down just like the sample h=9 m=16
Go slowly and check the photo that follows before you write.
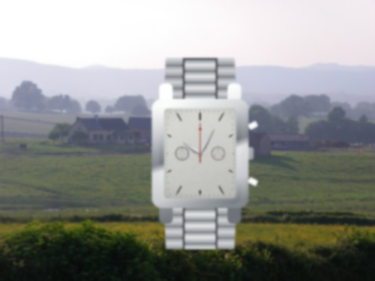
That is h=10 m=5
